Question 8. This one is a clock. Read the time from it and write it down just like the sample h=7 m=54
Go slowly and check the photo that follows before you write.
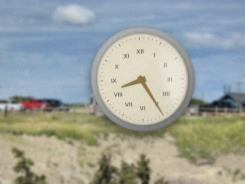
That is h=8 m=25
